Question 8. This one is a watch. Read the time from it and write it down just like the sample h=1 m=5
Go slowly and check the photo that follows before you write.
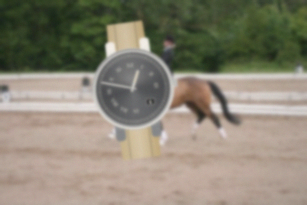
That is h=12 m=48
